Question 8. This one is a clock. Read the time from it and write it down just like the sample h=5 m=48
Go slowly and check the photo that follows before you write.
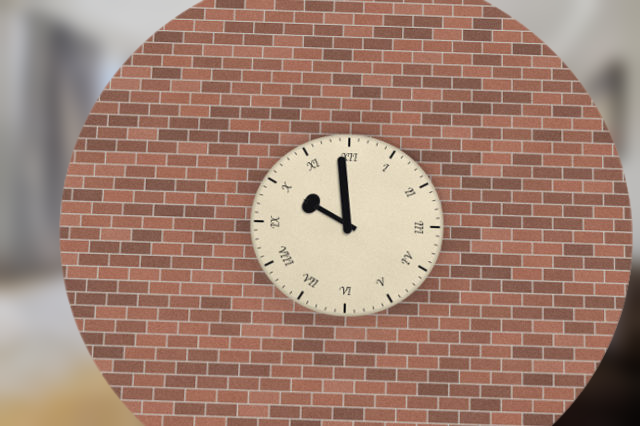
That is h=9 m=59
